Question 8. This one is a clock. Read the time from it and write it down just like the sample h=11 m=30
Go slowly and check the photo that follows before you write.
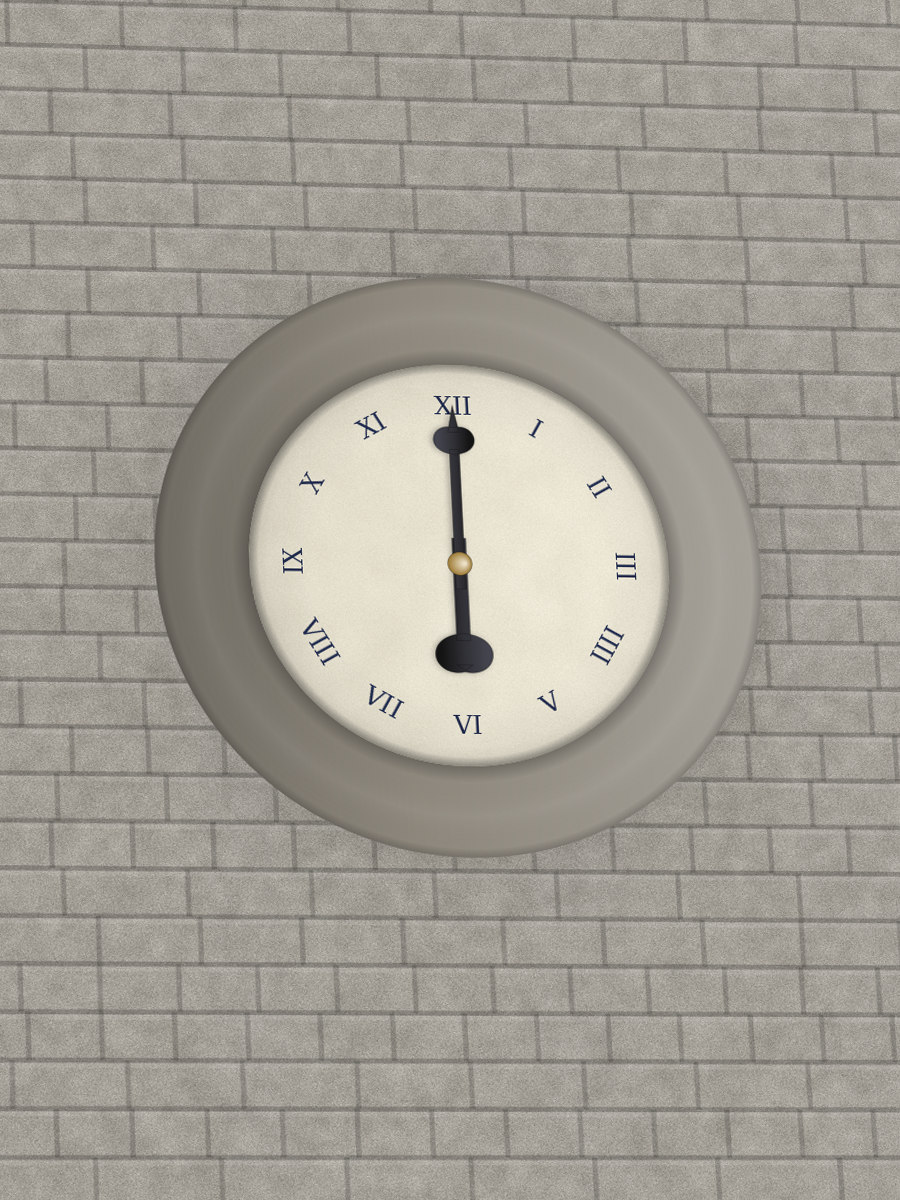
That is h=6 m=0
